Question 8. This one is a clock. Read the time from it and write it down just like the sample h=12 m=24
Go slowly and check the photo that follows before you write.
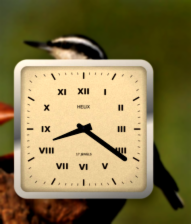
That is h=8 m=21
